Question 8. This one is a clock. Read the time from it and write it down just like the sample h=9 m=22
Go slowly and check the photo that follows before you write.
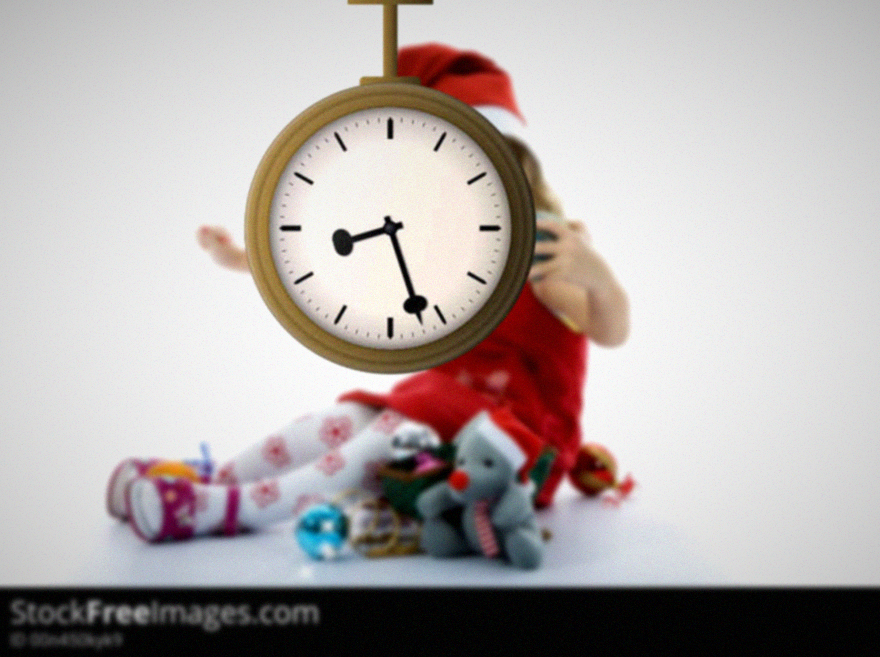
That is h=8 m=27
